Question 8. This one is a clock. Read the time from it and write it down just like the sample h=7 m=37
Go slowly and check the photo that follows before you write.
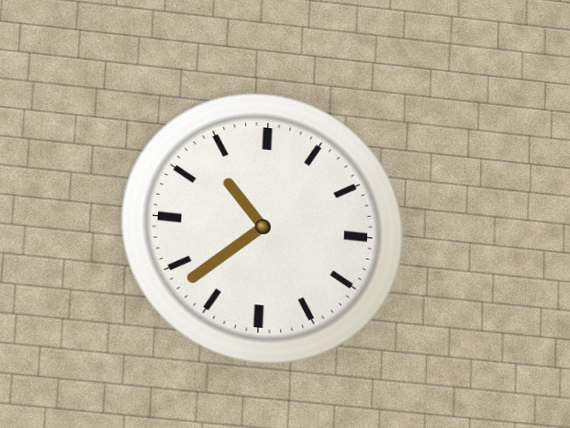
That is h=10 m=38
